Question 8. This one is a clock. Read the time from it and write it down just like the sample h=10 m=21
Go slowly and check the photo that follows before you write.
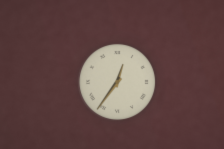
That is h=12 m=36
